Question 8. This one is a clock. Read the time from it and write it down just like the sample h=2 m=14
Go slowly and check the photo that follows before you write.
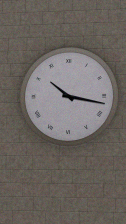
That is h=10 m=17
